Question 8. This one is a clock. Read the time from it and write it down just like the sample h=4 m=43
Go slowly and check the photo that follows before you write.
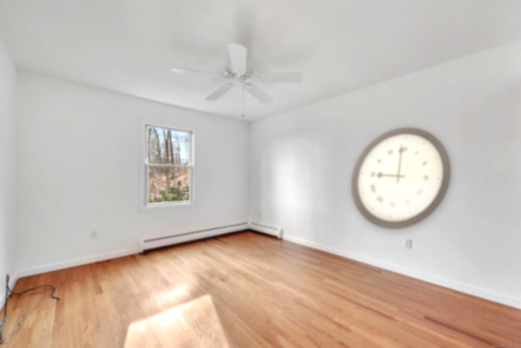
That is h=8 m=59
